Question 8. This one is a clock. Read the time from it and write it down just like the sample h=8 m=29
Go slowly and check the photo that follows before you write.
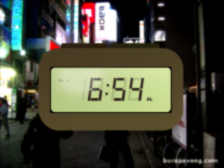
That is h=6 m=54
